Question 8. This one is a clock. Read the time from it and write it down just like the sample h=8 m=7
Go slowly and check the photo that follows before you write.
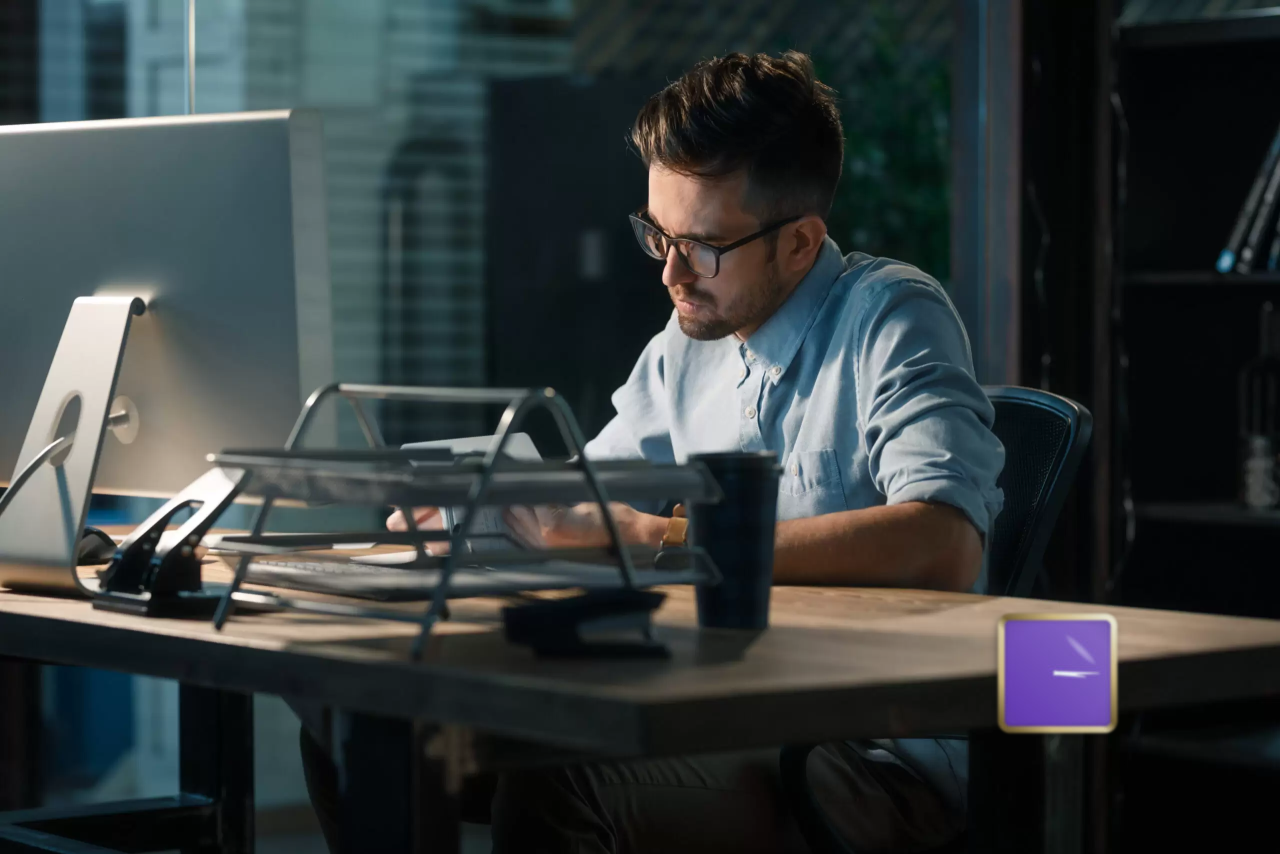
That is h=3 m=15
